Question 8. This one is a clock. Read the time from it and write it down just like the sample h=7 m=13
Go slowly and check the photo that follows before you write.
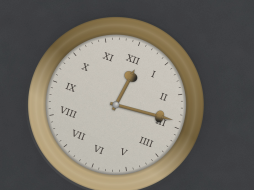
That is h=12 m=14
